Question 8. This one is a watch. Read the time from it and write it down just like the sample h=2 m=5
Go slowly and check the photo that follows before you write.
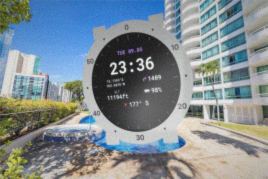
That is h=23 m=36
